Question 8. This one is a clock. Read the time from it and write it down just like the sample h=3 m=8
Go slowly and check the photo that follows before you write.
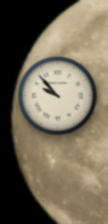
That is h=9 m=53
